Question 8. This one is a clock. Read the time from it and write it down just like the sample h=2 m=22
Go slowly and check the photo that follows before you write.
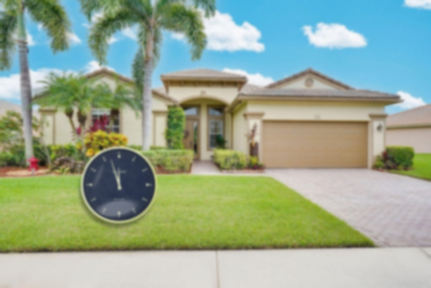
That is h=11 m=57
